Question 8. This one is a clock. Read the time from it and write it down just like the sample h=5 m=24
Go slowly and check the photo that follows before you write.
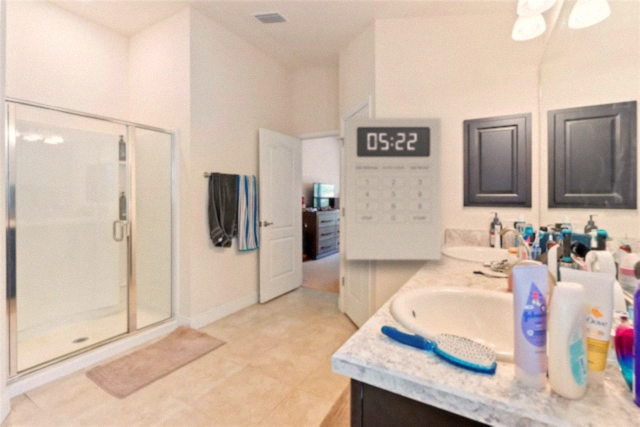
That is h=5 m=22
